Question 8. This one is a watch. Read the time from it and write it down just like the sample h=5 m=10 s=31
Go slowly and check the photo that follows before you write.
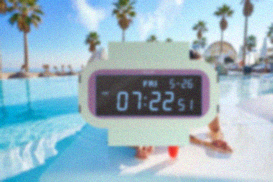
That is h=7 m=22 s=51
